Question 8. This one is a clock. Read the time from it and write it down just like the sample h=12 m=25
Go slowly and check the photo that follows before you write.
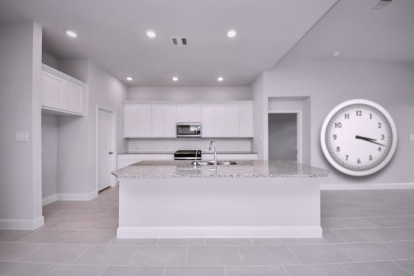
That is h=3 m=18
